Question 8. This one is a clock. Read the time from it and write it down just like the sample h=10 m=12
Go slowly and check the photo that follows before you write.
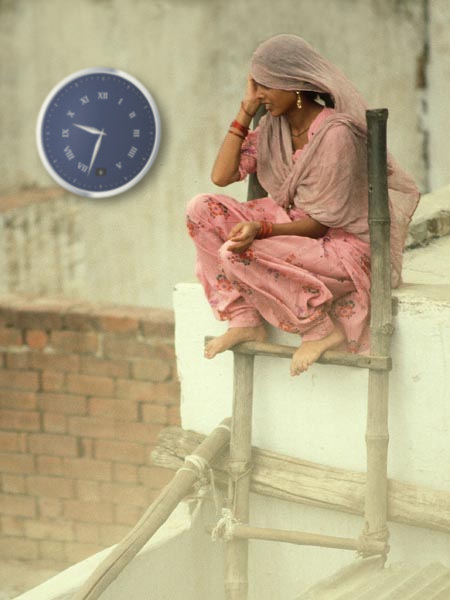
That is h=9 m=33
